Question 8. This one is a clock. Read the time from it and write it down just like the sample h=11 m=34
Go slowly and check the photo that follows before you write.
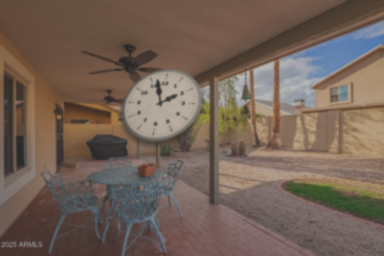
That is h=1 m=57
